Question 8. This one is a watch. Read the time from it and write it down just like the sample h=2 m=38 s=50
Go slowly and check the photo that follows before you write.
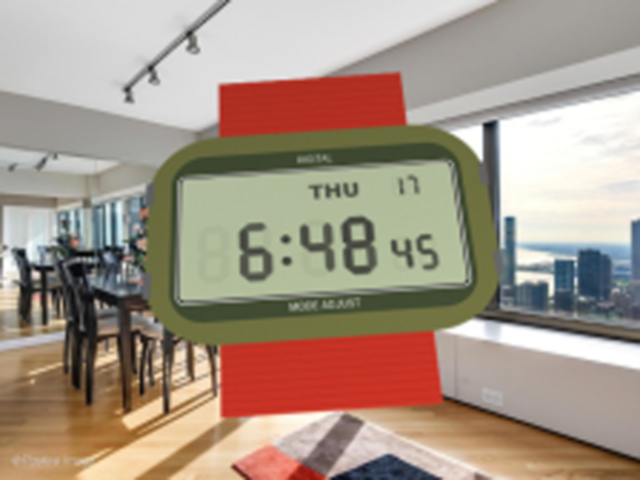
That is h=6 m=48 s=45
